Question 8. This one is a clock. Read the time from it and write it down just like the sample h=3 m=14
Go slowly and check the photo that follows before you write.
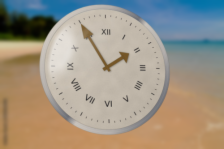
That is h=1 m=55
